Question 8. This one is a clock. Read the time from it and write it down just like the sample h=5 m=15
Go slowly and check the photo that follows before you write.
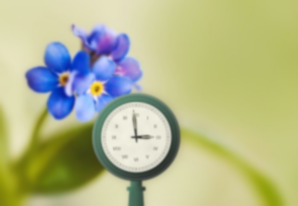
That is h=2 m=59
